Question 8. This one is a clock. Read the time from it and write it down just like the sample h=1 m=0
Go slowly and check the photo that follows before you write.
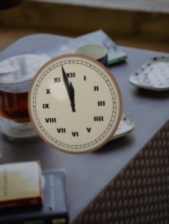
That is h=11 m=58
